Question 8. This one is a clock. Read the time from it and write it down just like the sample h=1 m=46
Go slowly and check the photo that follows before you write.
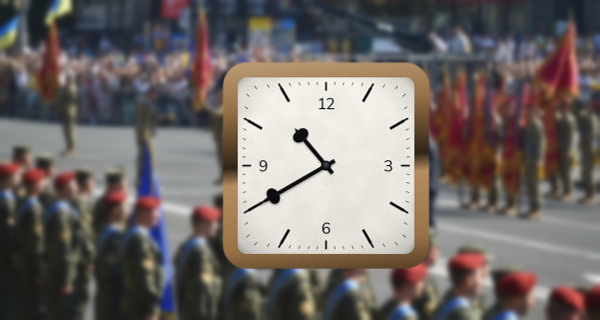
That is h=10 m=40
